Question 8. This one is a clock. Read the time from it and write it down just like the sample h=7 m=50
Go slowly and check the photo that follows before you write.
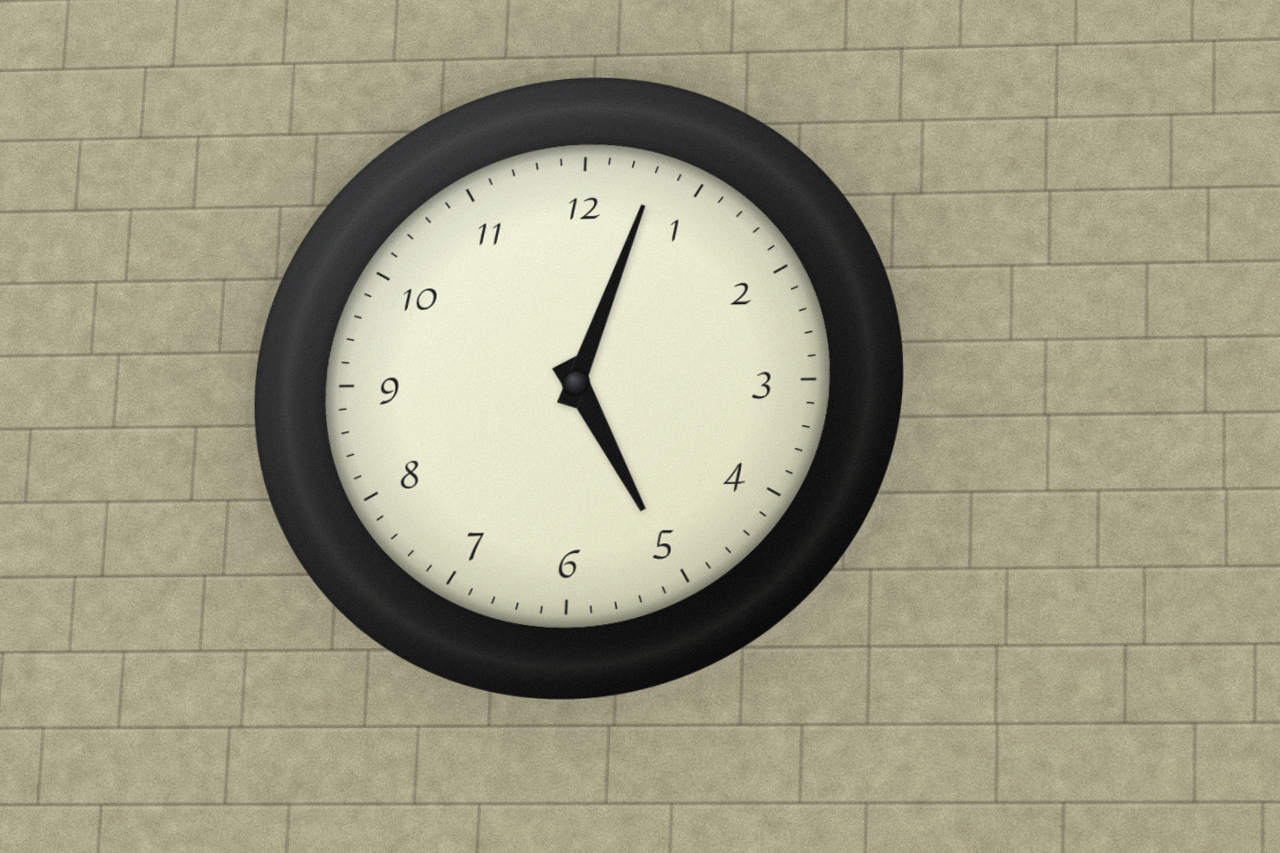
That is h=5 m=3
